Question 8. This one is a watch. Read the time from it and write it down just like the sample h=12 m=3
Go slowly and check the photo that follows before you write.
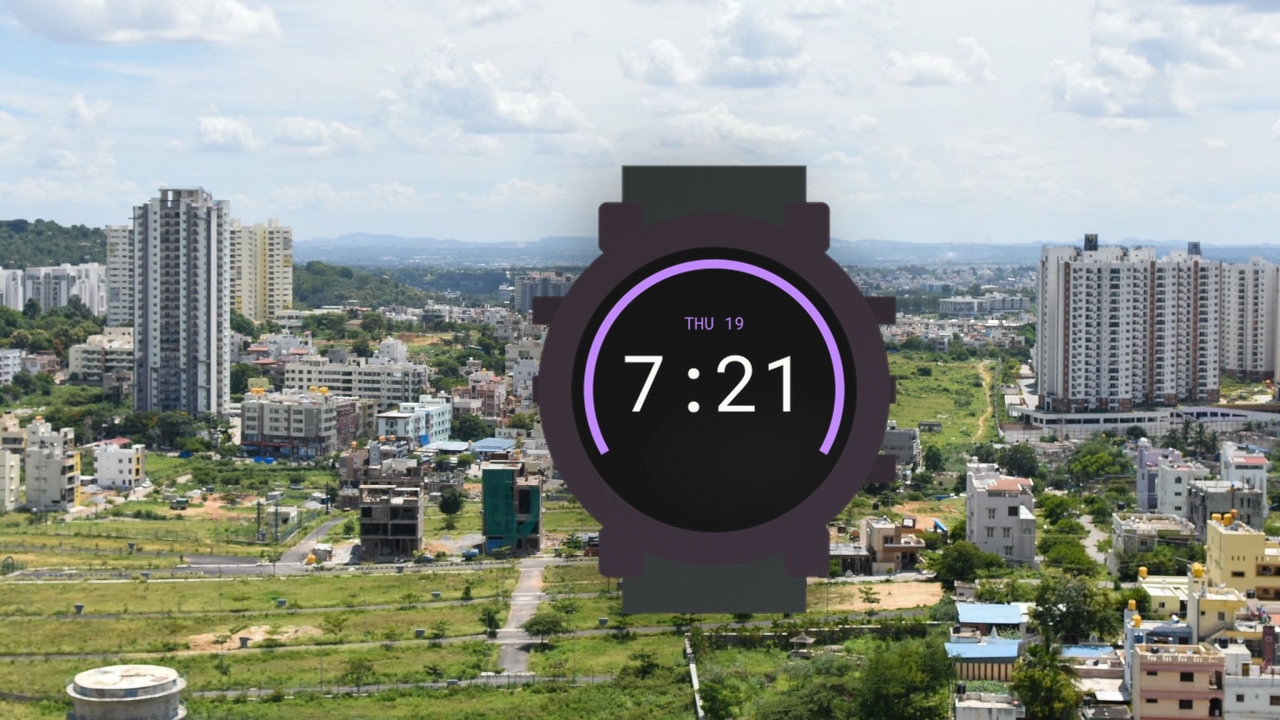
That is h=7 m=21
